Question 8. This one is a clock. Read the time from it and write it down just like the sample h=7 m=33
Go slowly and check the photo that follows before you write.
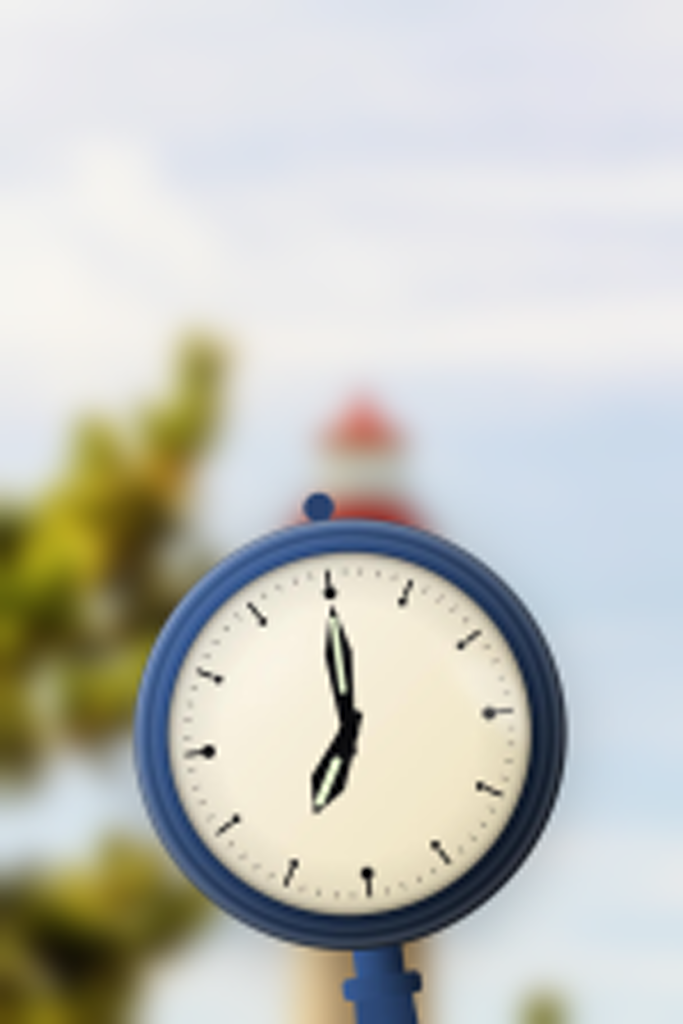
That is h=7 m=0
